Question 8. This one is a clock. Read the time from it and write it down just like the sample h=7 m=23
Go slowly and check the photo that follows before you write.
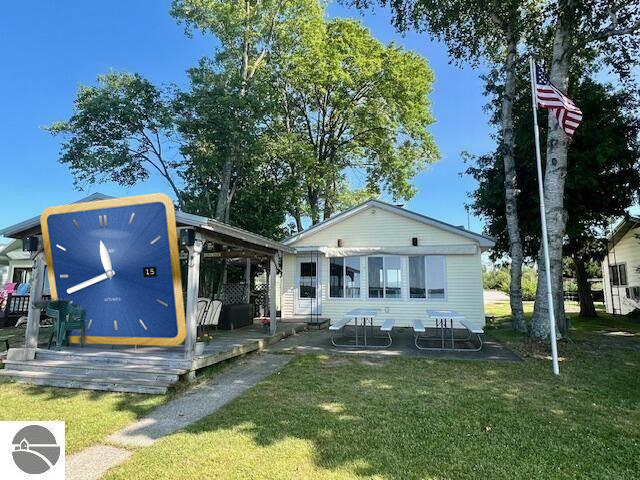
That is h=11 m=42
